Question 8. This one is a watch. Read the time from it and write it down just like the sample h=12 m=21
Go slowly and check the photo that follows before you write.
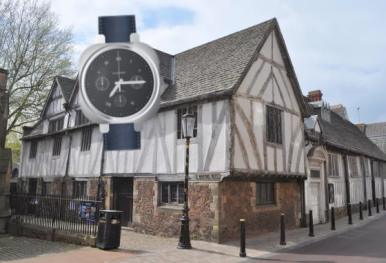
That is h=7 m=15
